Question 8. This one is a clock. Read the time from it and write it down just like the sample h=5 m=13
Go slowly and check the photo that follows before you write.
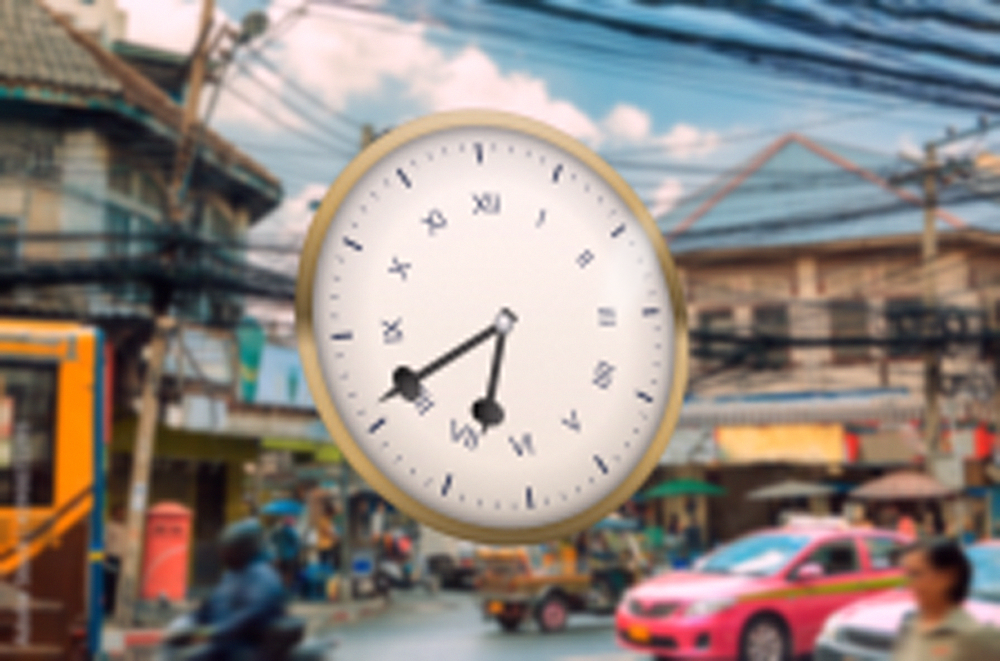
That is h=6 m=41
